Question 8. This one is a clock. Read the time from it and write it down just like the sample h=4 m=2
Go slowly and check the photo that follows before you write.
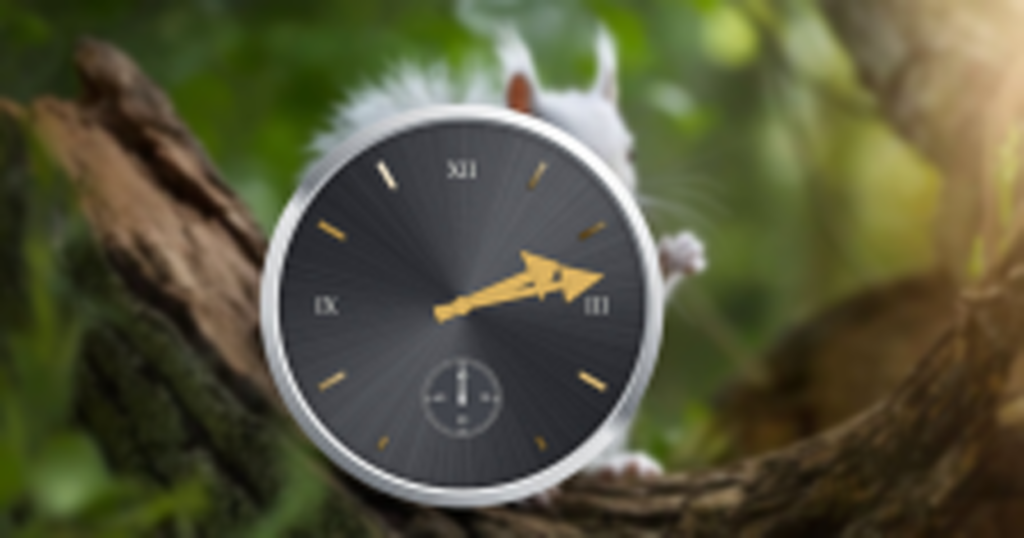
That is h=2 m=13
